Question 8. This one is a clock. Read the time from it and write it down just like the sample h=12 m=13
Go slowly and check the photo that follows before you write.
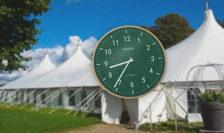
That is h=8 m=36
